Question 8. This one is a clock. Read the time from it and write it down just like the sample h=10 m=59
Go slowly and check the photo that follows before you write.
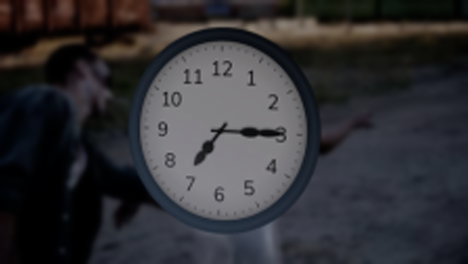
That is h=7 m=15
